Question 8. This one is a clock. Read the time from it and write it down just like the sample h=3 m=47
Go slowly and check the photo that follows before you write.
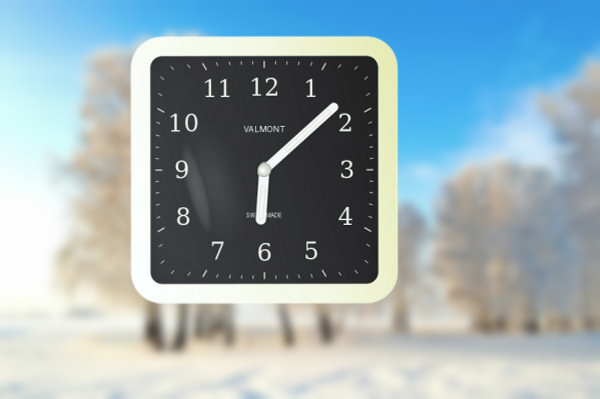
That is h=6 m=8
